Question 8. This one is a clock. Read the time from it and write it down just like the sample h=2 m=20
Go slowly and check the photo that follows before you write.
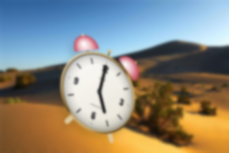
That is h=5 m=0
